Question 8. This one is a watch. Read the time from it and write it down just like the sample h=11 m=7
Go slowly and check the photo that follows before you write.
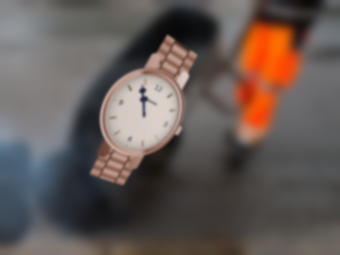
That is h=10 m=54
